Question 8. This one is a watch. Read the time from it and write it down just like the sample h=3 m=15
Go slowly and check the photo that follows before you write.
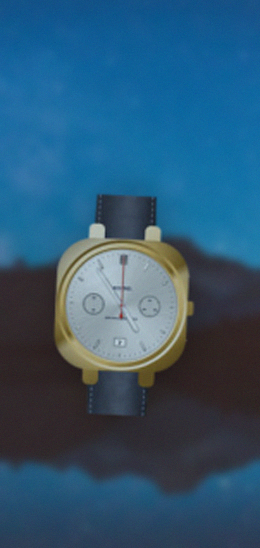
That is h=4 m=54
